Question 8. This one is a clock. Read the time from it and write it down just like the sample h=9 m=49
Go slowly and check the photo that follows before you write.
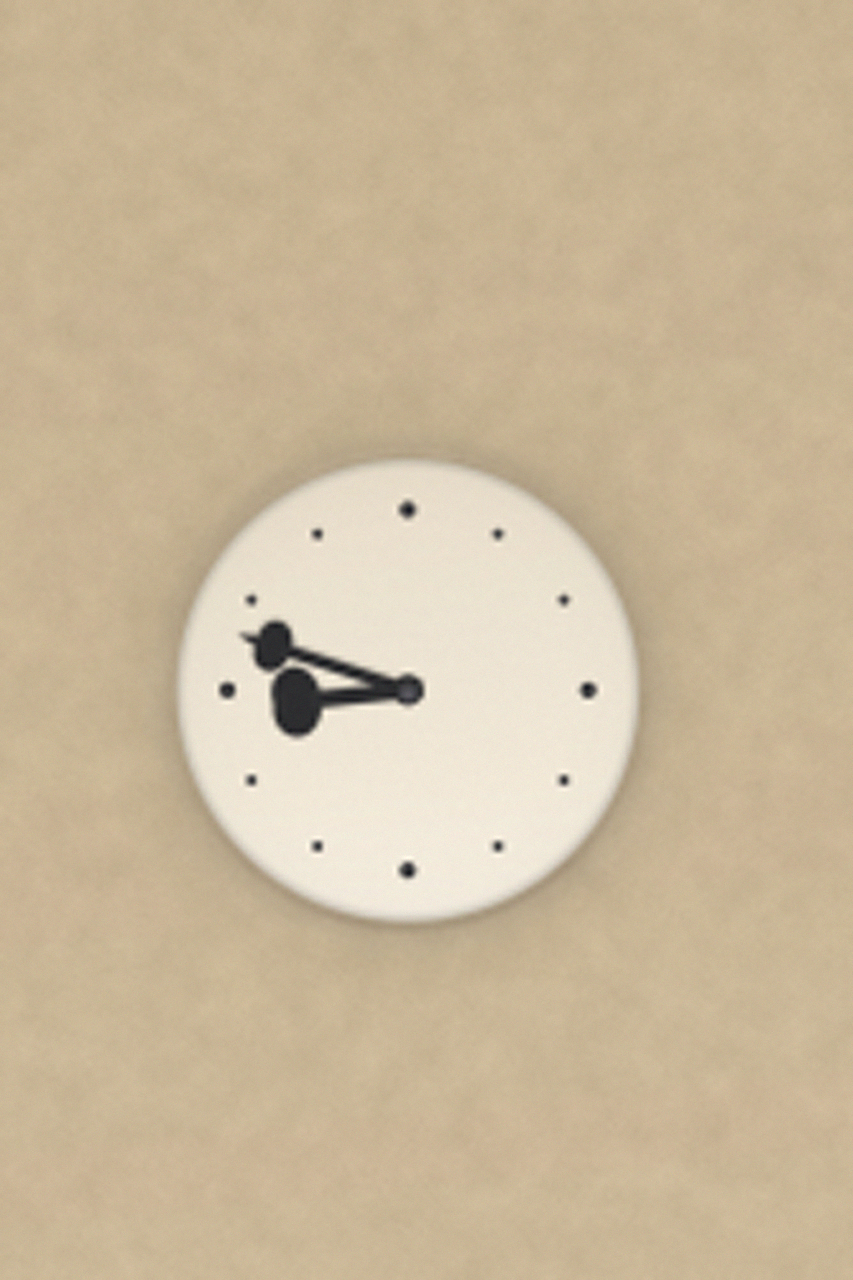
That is h=8 m=48
